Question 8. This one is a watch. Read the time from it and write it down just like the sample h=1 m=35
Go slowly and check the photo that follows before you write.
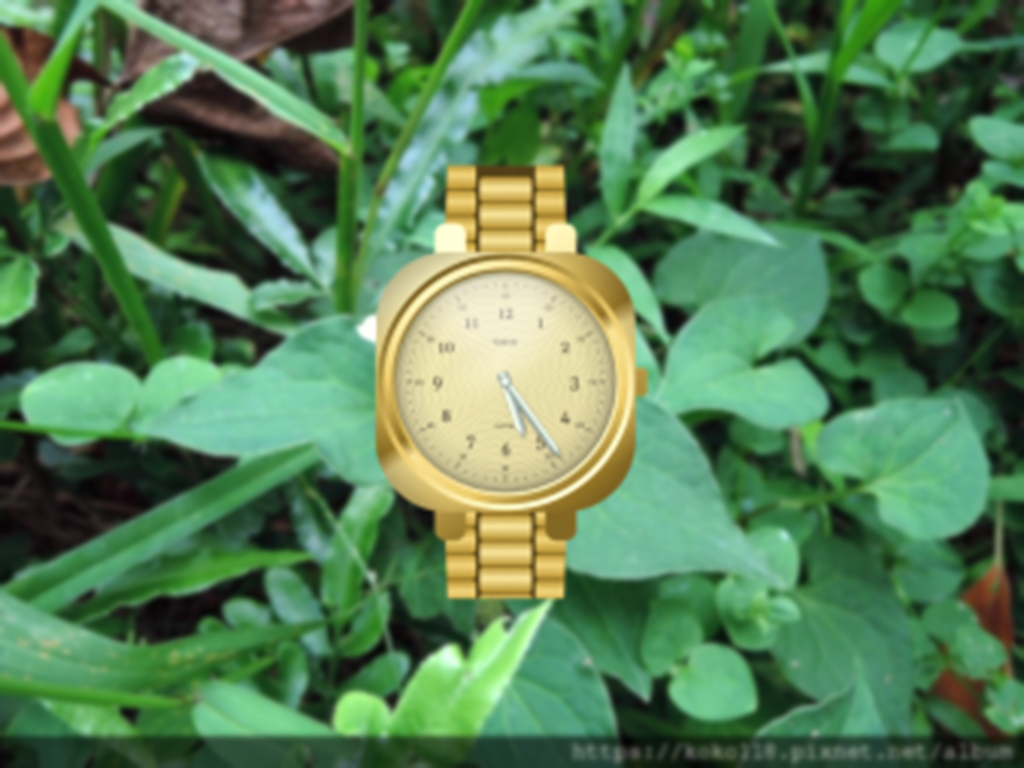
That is h=5 m=24
